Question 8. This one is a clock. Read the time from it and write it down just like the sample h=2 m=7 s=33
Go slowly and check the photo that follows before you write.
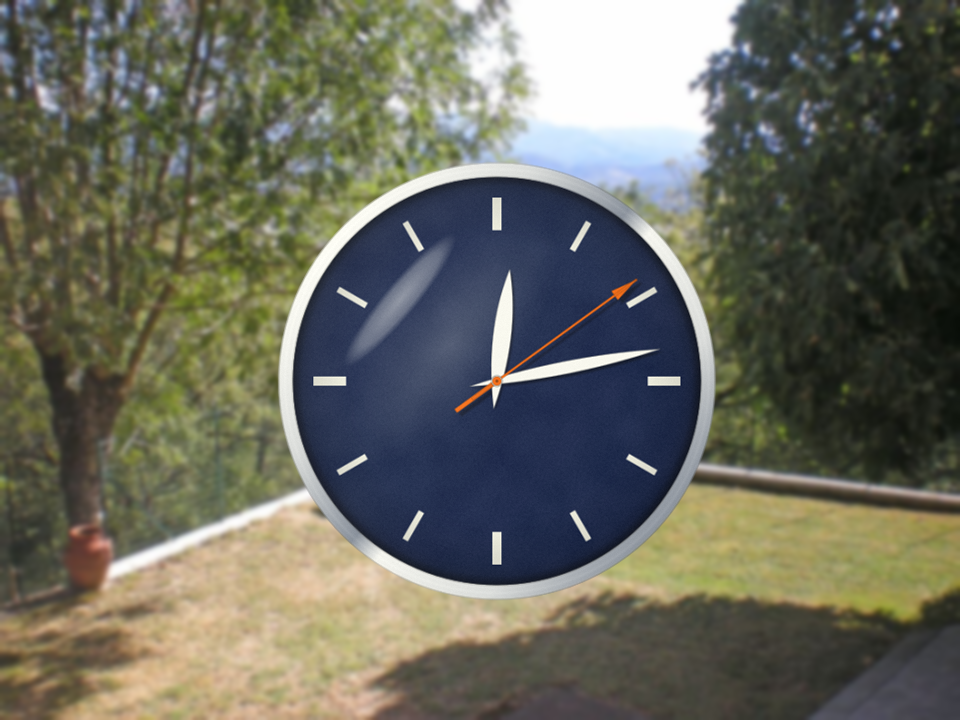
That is h=12 m=13 s=9
